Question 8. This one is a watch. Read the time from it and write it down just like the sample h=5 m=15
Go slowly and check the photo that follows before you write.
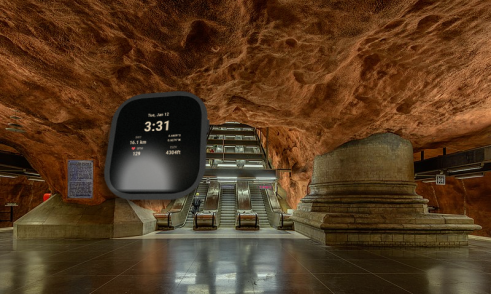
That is h=3 m=31
